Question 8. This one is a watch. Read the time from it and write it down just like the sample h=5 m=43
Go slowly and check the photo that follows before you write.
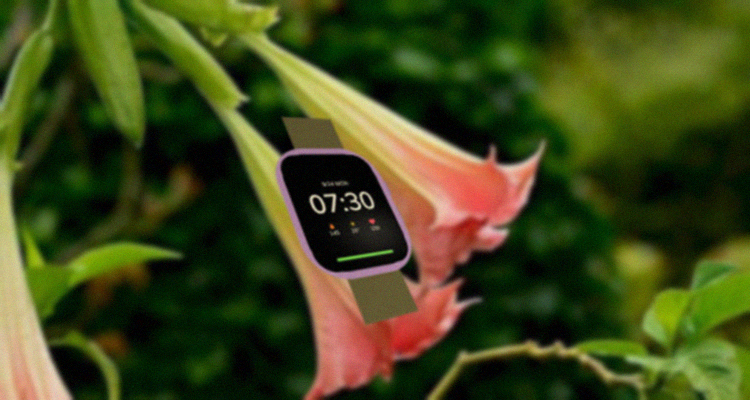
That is h=7 m=30
